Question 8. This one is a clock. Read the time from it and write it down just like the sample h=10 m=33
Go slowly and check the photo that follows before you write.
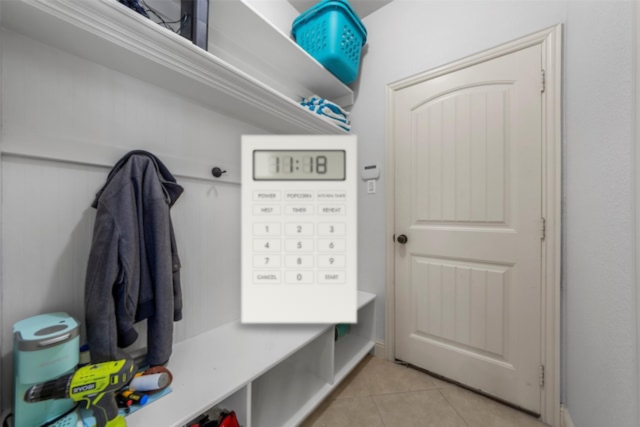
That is h=11 m=18
